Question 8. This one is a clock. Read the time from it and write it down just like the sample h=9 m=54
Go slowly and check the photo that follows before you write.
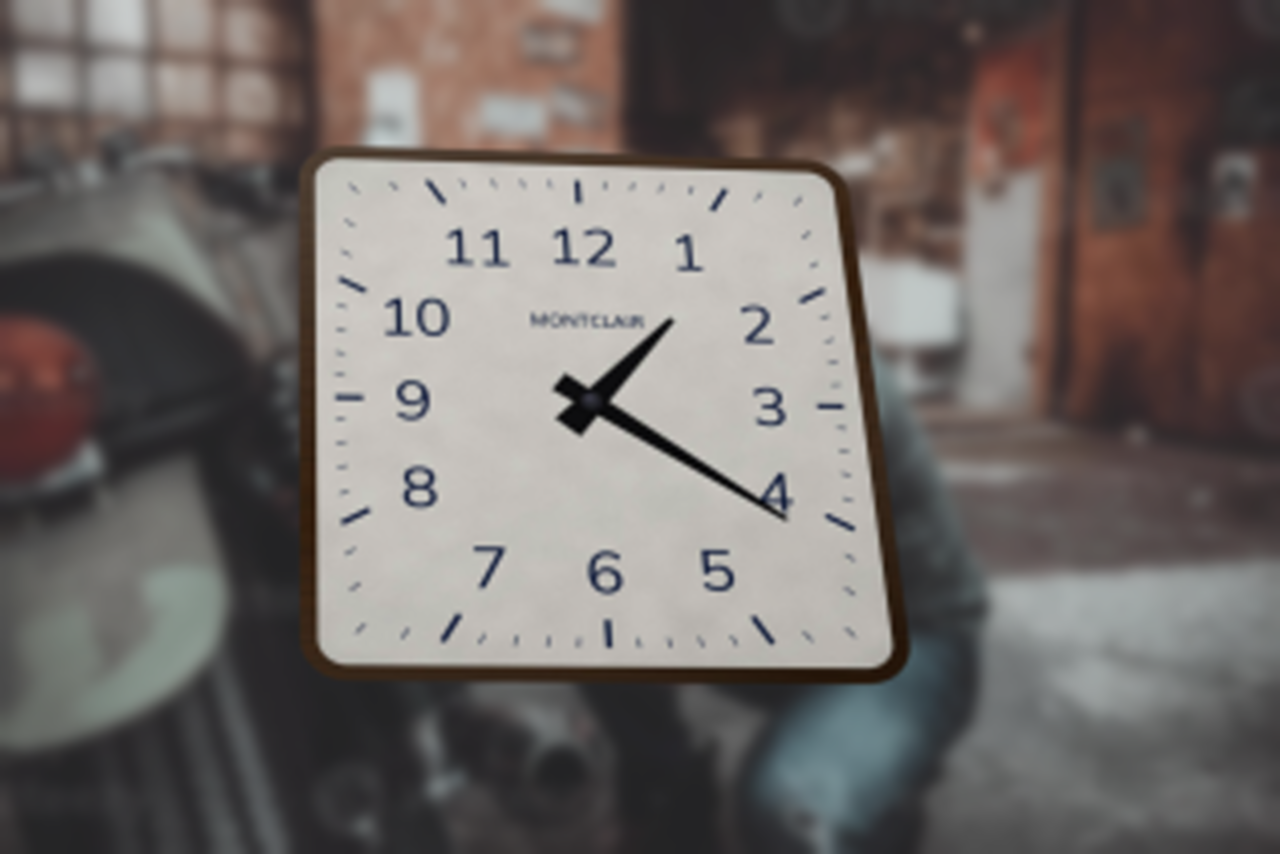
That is h=1 m=21
